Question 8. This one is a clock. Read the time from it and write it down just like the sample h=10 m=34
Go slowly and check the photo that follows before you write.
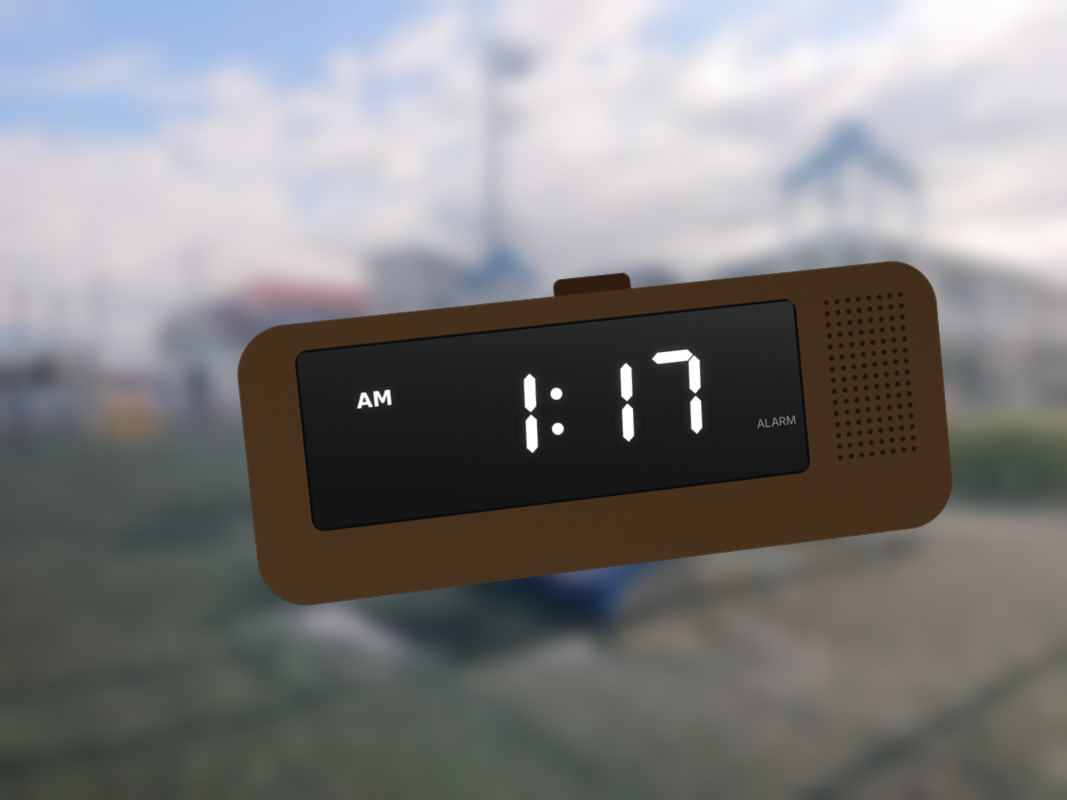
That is h=1 m=17
